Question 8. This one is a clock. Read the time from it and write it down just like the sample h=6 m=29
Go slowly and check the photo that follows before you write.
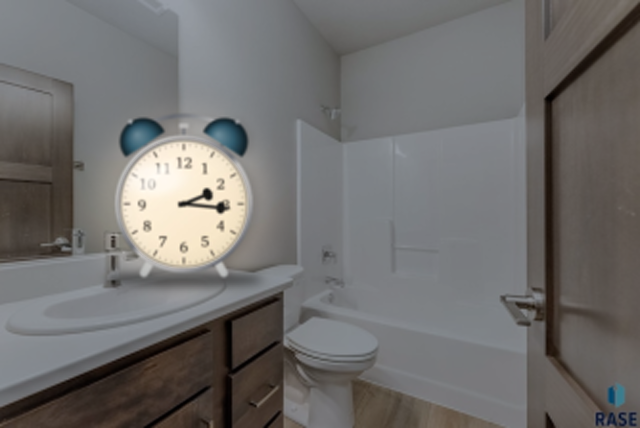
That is h=2 m=16
